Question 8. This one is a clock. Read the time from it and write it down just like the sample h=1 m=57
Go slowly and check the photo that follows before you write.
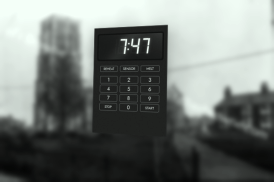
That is h=7 m=47
